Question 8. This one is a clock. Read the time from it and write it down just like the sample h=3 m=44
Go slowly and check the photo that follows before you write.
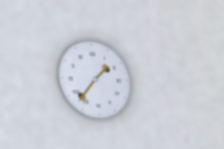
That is h=1 m=37
